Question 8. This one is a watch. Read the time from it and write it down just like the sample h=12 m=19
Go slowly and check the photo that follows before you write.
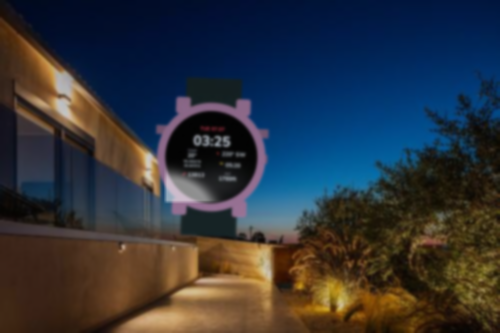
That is h=3 m=25
